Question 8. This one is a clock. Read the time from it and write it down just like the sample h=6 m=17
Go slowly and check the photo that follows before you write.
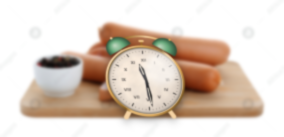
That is h=11 m=29
